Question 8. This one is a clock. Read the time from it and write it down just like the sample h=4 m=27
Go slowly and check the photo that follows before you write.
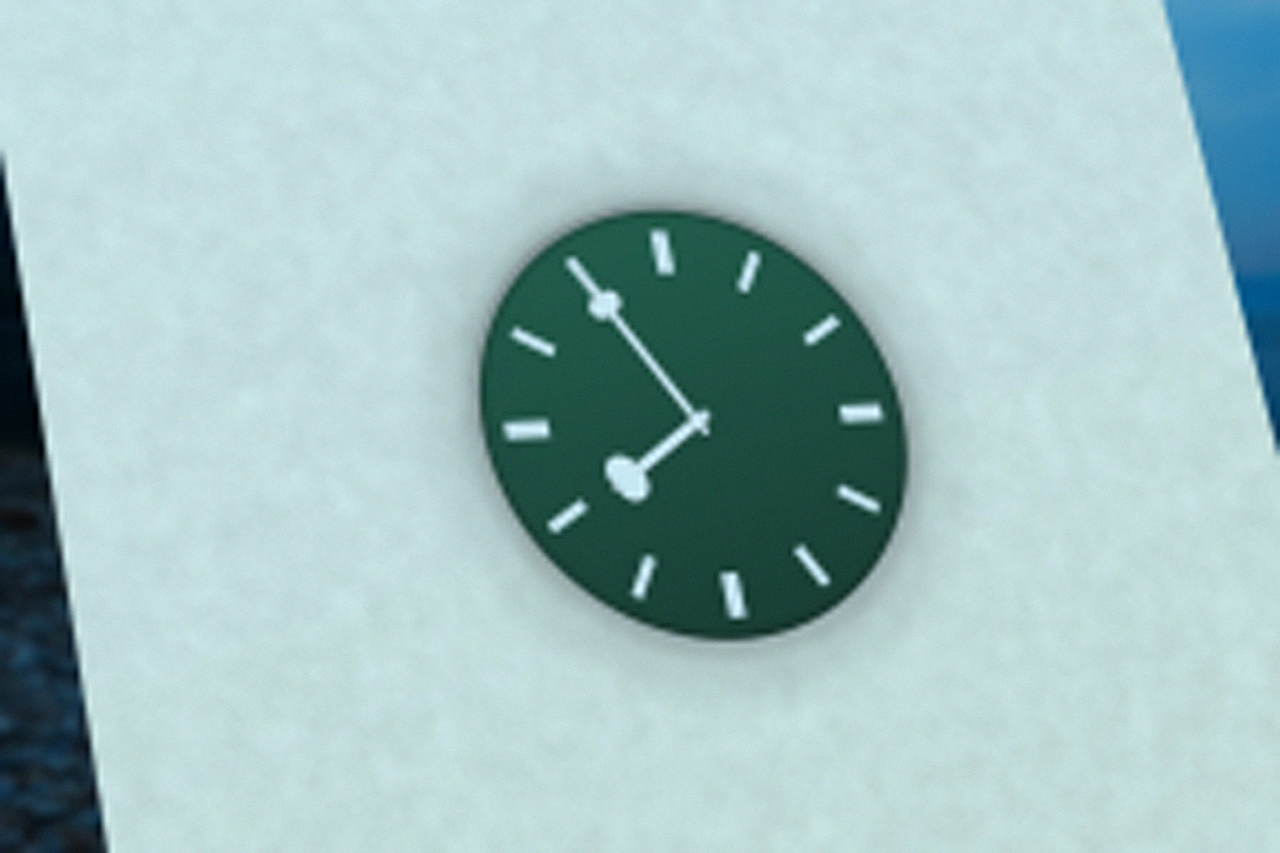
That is h=7 m=55
